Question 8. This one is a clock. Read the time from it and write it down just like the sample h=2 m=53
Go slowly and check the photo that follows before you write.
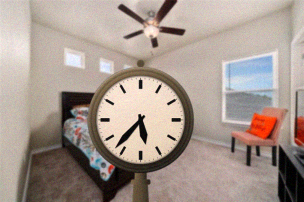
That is h=5 m=37
